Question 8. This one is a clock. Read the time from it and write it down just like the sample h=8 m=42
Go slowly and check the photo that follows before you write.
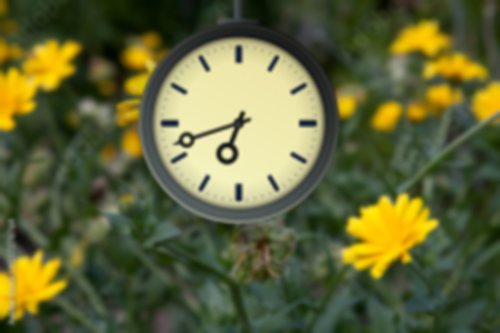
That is h=6 m=42
